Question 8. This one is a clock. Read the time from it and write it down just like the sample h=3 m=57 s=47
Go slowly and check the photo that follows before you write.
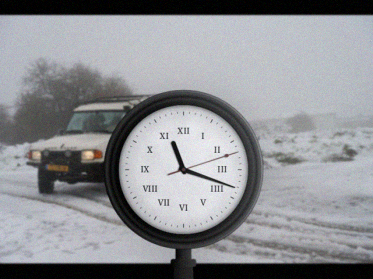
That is h=11 m=18 s=12
